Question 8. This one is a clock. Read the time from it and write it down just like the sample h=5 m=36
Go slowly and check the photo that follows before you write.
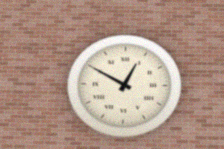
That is h=12 m=50
